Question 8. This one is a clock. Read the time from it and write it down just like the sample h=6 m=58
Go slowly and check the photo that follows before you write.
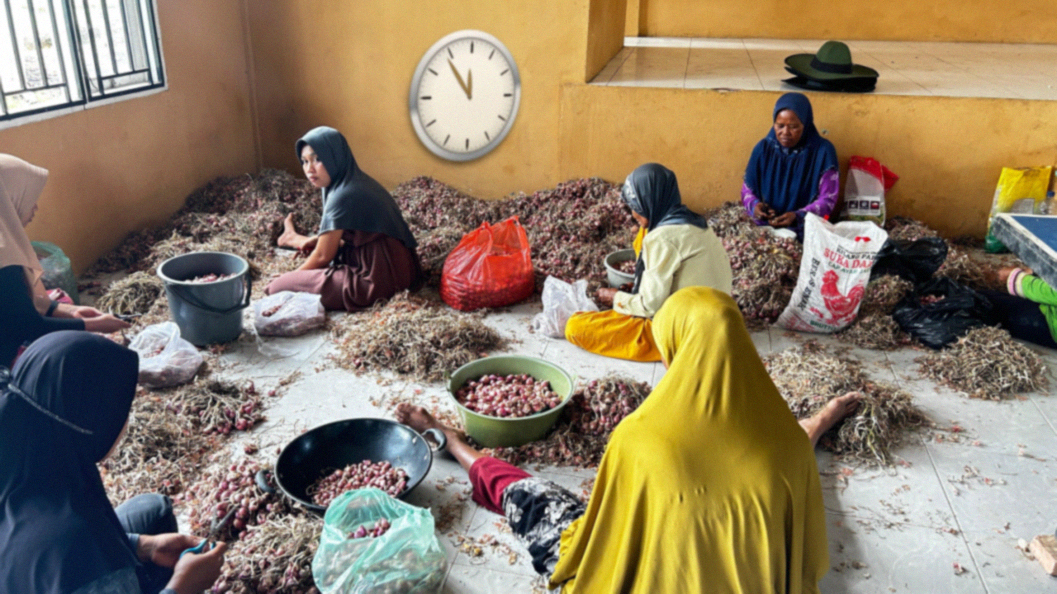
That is h=11 m=54
